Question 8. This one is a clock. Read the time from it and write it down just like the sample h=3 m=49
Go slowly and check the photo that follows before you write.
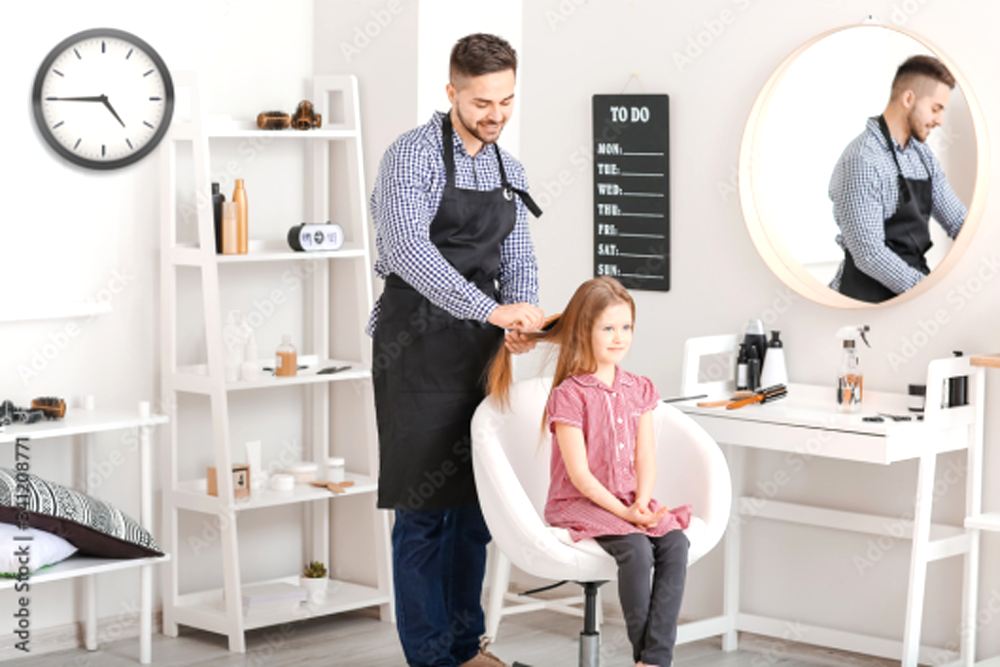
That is h=4 m=45
